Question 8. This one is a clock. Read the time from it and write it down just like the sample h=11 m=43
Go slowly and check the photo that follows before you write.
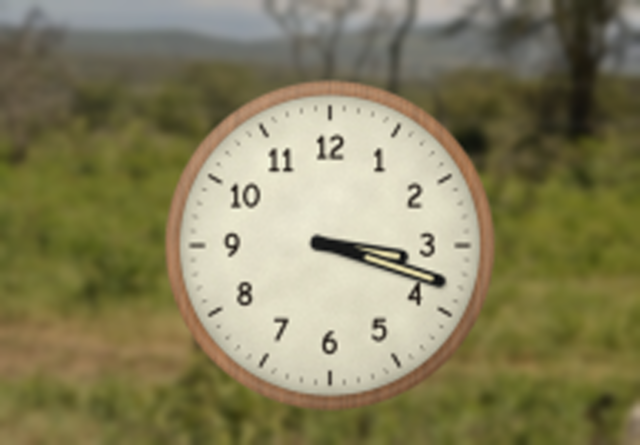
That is h=3 m=18
